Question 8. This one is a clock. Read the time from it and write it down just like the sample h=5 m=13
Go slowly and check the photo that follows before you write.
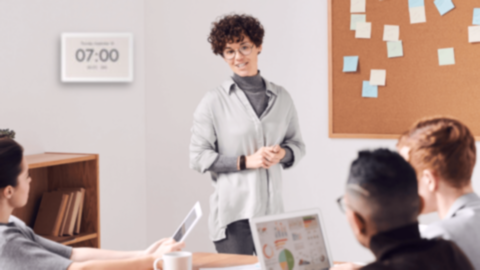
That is h=7 m=0
